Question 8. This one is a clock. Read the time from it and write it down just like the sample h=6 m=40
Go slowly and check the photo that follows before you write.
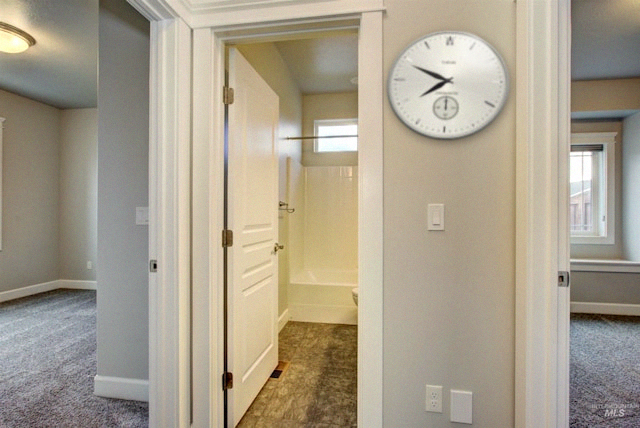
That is h=7 m=49
